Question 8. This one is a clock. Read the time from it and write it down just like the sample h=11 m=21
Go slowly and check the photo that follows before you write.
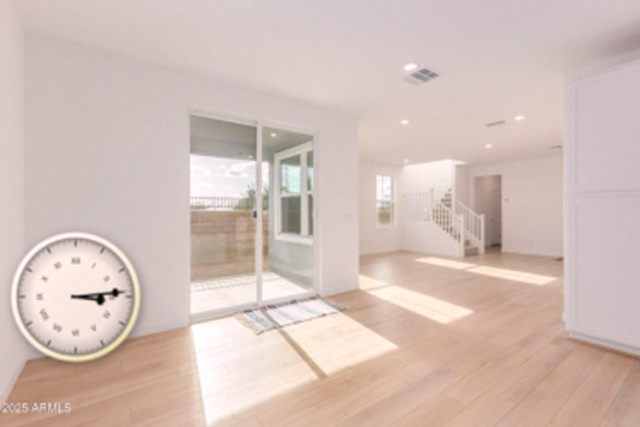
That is h=3 m=14
